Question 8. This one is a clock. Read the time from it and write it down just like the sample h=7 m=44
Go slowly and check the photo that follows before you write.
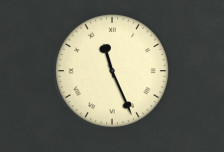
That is h=11 m=26
